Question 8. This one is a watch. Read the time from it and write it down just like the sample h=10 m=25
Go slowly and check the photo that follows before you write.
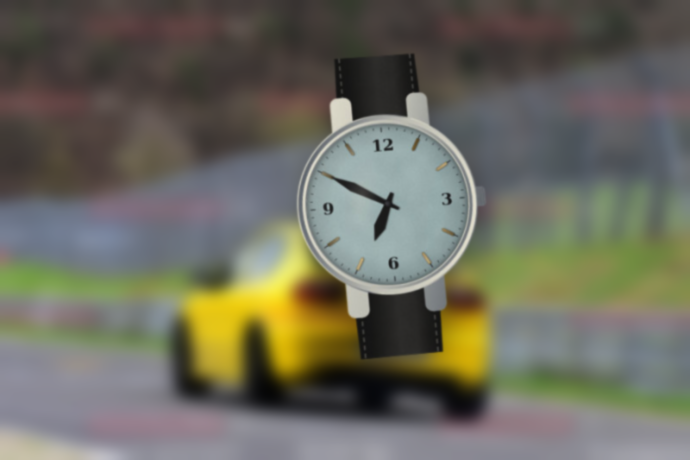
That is h=6 m=50
